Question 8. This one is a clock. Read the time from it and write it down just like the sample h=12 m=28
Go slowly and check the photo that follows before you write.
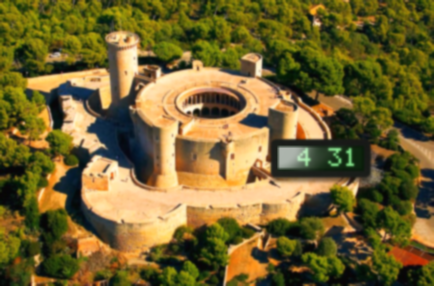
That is h=4 m=31
